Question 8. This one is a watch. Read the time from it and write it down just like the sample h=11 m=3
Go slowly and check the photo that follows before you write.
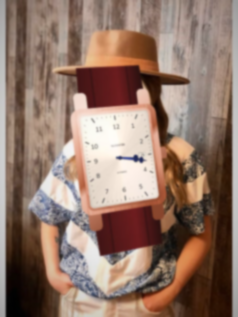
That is h=3 m=17
